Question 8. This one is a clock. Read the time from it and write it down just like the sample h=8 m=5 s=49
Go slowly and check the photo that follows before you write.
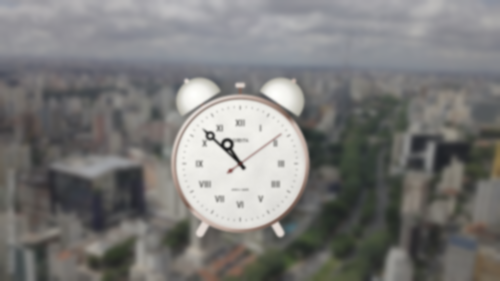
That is h=10 m=52 s=9
